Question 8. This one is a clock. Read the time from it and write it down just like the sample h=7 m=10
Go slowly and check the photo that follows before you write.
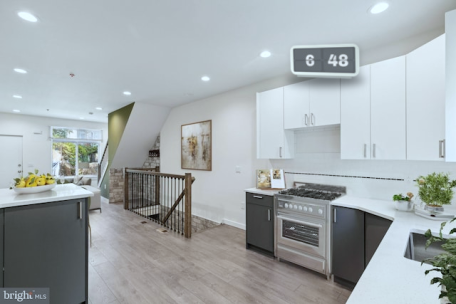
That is h=6 m=48
